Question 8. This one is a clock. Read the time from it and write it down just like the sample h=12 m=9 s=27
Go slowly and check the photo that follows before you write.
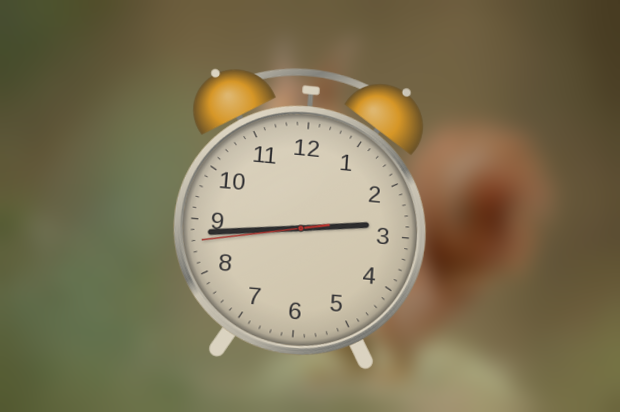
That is h=2 m=43 s=43
